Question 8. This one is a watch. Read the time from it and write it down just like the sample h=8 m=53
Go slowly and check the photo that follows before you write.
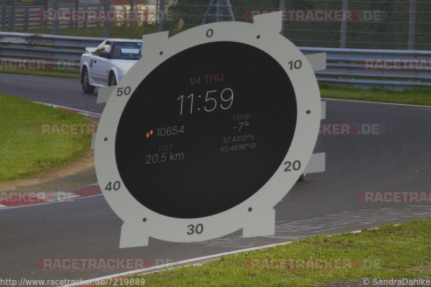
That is h=11 m=59
